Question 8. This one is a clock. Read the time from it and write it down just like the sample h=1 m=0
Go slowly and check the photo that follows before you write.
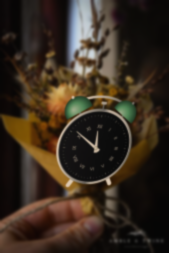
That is h=11 m=51
